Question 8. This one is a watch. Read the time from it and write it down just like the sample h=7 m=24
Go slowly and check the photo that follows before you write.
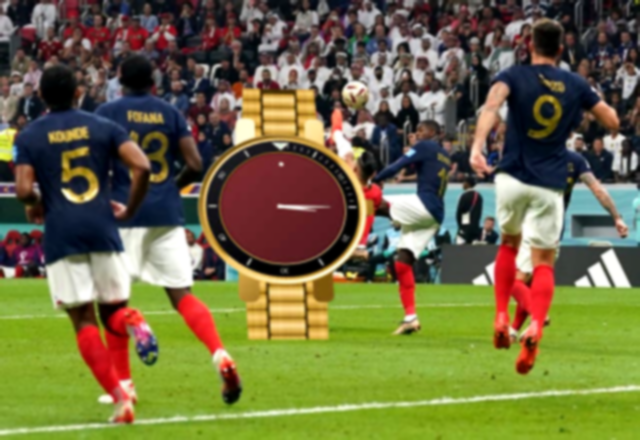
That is h=3 m=15
